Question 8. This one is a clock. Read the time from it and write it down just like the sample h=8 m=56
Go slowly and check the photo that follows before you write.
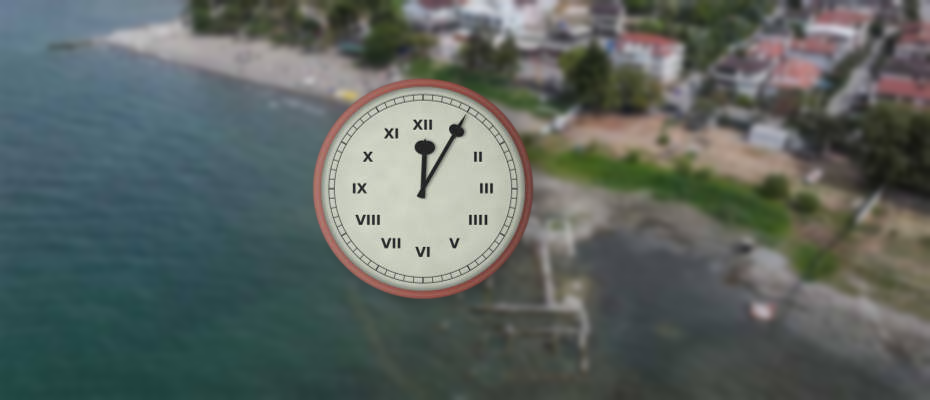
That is h=12 m=5
